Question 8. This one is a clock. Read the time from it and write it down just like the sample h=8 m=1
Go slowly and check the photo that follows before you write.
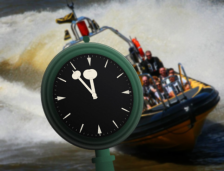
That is h=11 m=54
